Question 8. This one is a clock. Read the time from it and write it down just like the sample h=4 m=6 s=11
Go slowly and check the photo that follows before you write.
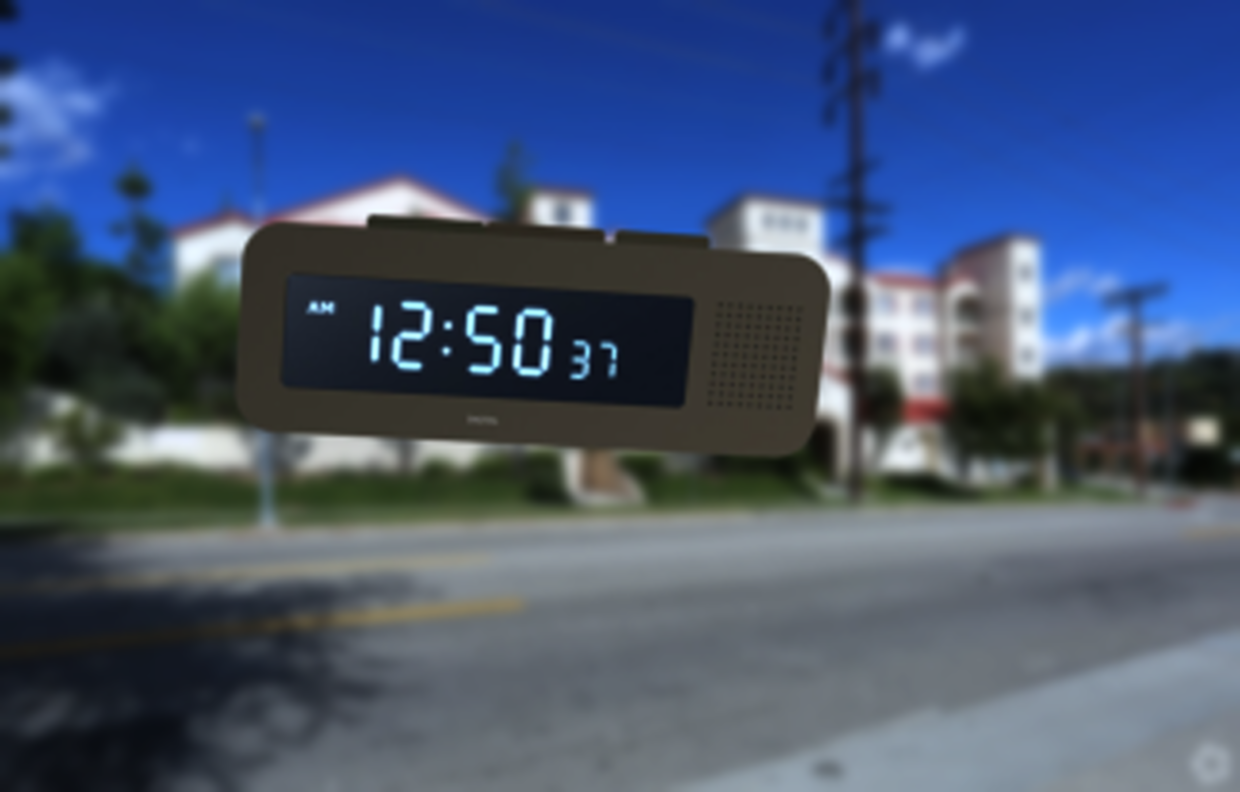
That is h=12 m=50 s=37
